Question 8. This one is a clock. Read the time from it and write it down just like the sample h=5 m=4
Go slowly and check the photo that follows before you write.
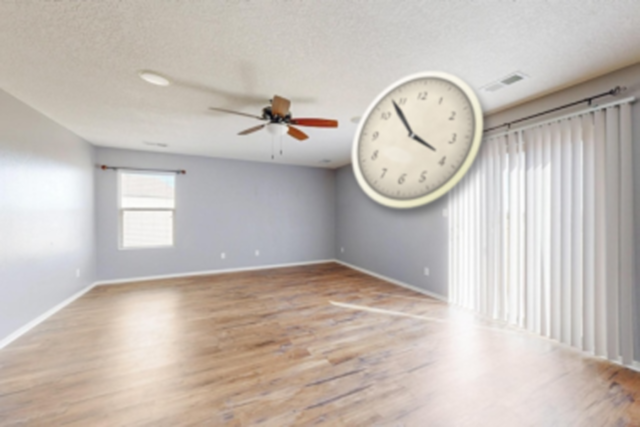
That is h=3 m=53
